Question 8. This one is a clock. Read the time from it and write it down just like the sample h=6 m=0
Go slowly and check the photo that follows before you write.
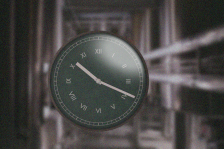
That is h=10 m=19
